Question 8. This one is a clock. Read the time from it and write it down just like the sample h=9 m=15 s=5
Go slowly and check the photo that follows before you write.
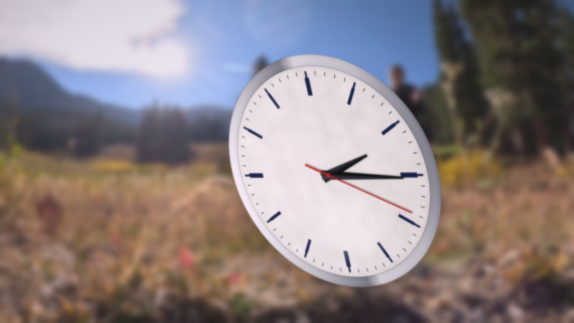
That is h=2 m=15 s=19
